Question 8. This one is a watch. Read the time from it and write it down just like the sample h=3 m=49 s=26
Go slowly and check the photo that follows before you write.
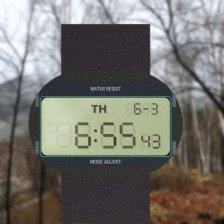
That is h=6 m=55 s=43
